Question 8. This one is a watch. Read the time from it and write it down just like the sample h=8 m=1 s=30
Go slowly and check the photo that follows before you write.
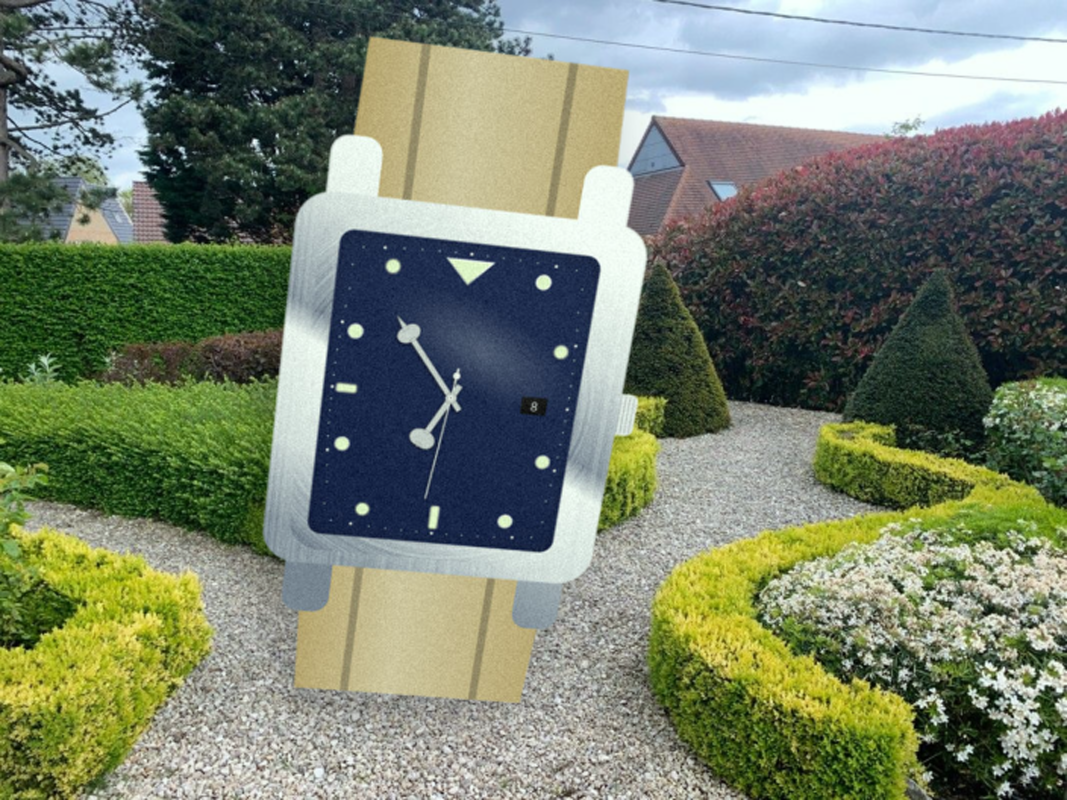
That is h=6 m=53 s=31
